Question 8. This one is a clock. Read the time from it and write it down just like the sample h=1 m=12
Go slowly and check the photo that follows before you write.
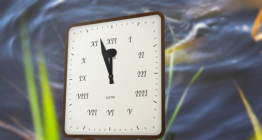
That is h=11 m=57
